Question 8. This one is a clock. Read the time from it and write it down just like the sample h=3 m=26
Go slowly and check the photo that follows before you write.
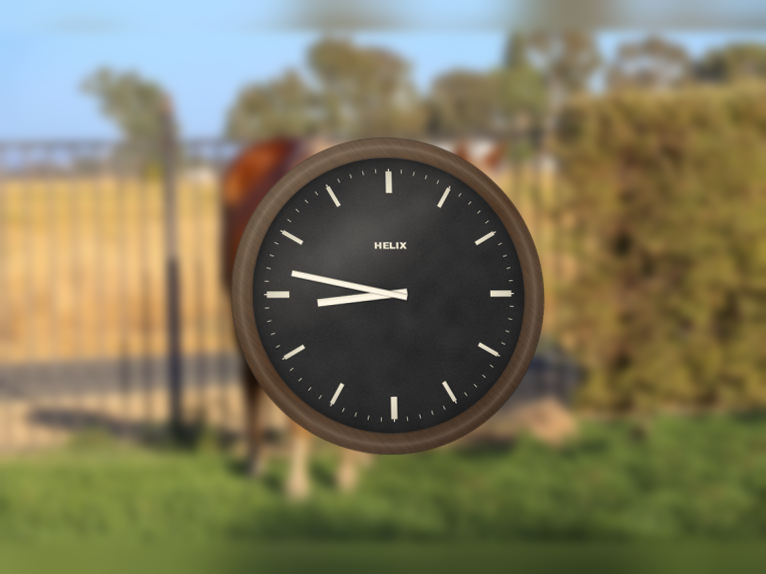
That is h=8 m=47
